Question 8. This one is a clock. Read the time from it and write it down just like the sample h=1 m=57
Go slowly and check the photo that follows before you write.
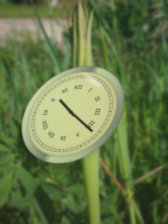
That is h=10 m=21
